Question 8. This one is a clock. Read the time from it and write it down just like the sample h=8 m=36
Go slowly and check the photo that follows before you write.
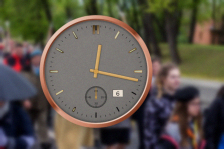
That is h=12 m=17
